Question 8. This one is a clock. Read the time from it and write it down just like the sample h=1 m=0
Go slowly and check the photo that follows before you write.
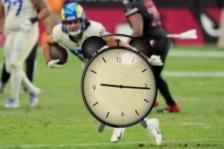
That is h=9 m=16
